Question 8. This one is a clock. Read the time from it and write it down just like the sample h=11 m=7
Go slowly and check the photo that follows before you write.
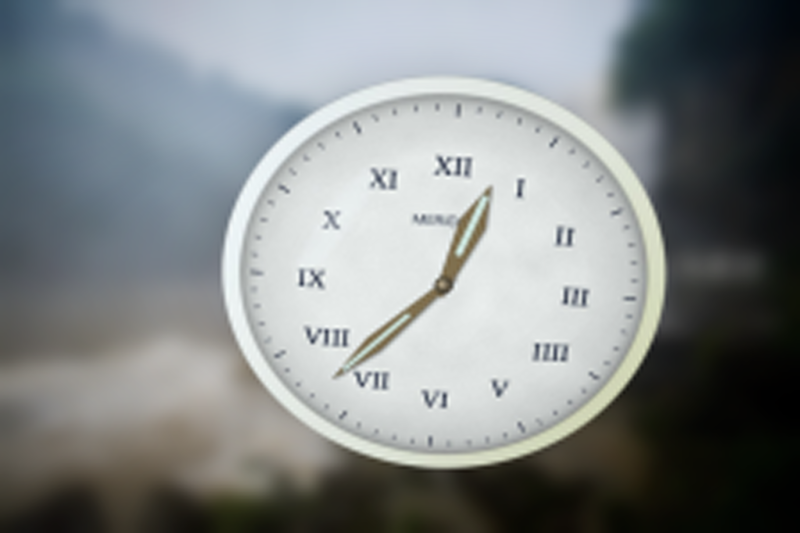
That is h=12 m=37
